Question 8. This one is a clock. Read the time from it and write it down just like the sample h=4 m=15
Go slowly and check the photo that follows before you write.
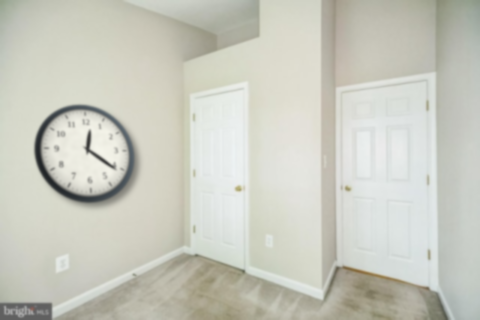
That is h=12 m=21
